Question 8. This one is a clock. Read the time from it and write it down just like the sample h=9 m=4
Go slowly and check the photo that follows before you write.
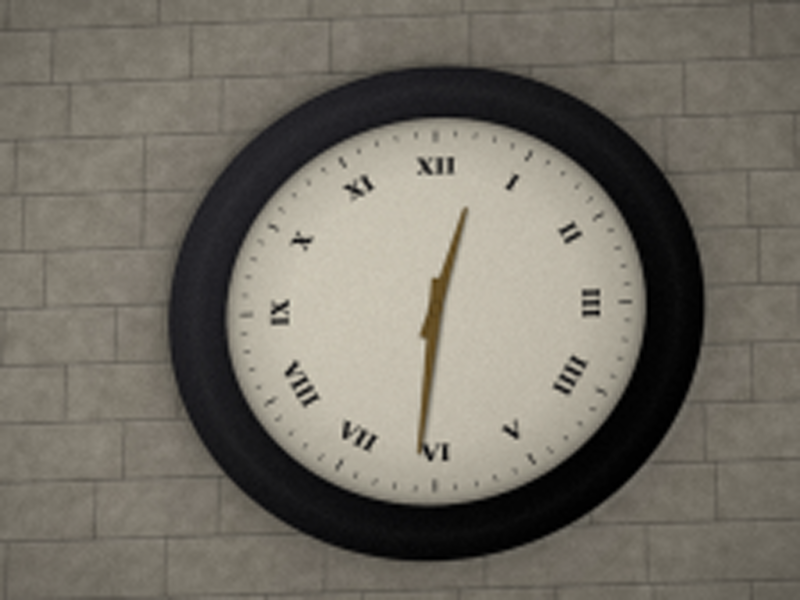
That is h=12 m=31
